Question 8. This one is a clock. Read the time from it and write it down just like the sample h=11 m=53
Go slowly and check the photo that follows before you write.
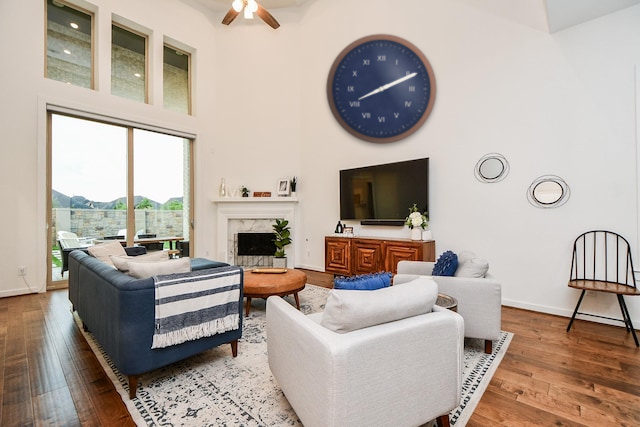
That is h=8 m=11
